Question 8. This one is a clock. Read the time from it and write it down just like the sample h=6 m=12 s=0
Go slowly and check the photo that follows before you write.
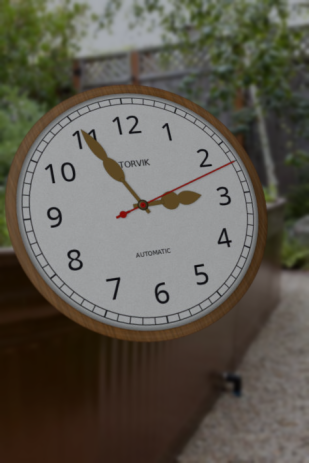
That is h=2 m=55 s=12
